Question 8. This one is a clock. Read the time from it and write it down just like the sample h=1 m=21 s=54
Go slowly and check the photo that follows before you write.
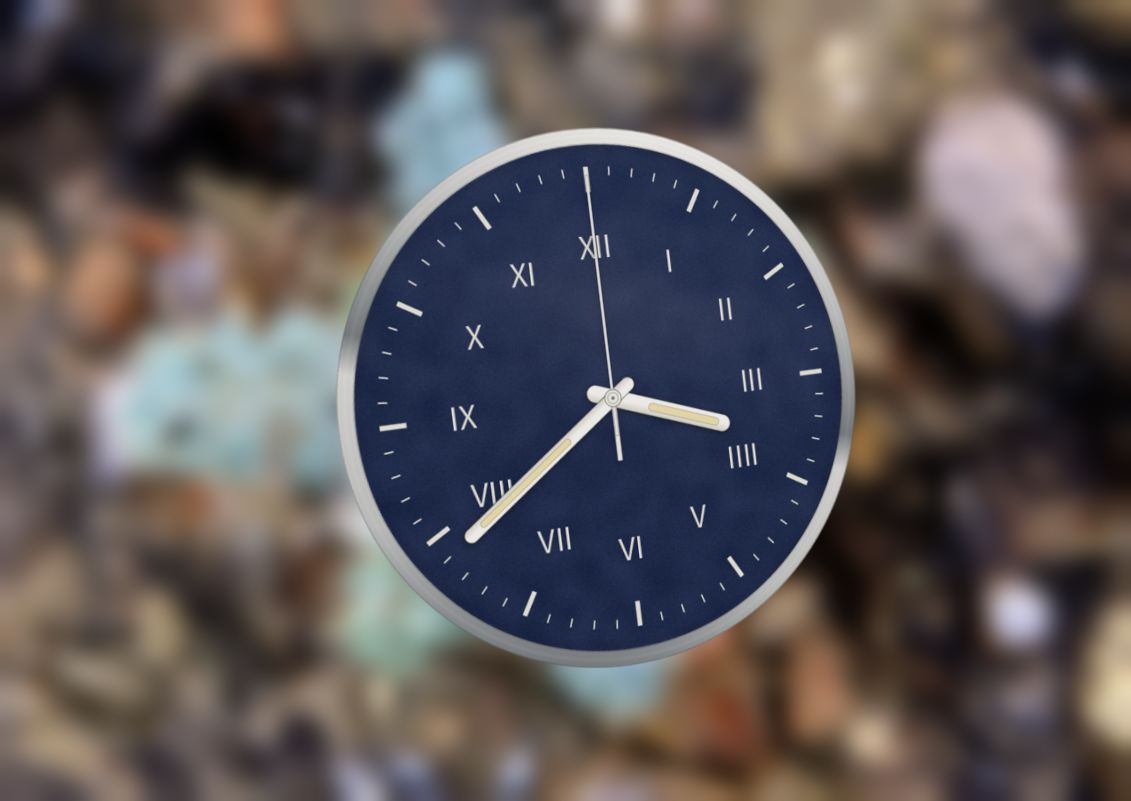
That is h=3 m=39 s=0
